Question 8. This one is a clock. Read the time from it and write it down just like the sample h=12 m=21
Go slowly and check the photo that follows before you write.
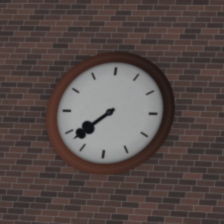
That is h=7 m=38
